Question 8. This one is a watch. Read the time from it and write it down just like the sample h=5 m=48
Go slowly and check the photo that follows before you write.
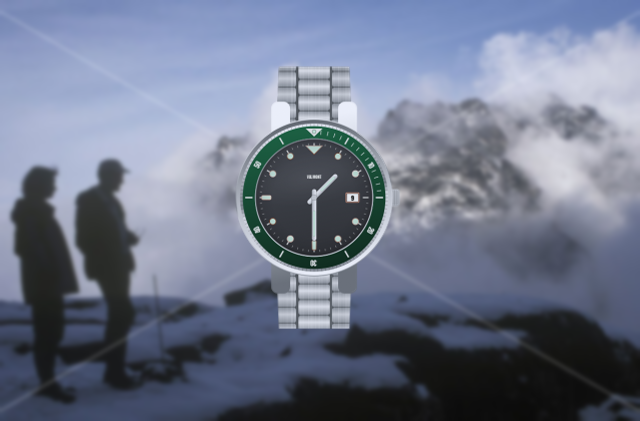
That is h=1 m=30
